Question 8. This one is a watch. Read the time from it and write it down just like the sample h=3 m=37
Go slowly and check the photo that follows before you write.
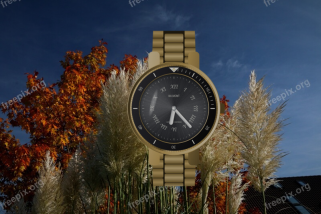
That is h=6 m=23
